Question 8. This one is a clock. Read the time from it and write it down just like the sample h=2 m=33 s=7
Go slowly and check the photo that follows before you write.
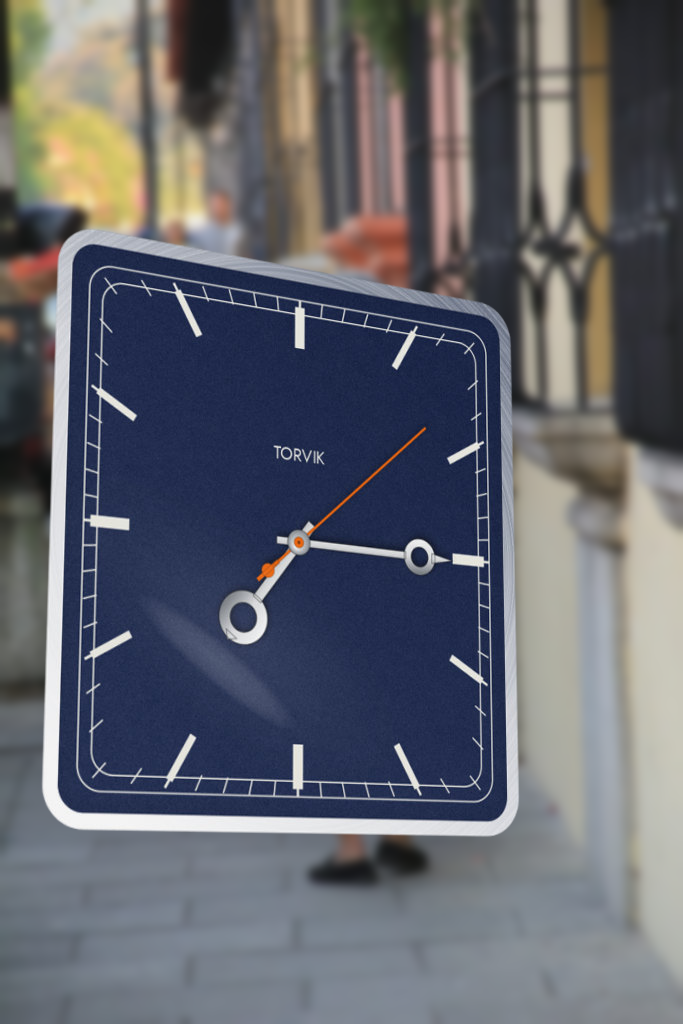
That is h=7 m=15 s=8
